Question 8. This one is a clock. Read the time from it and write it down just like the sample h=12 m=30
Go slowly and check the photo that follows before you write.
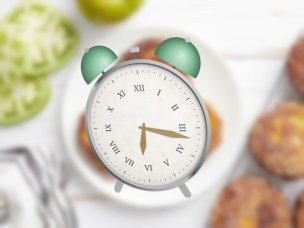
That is h=6 m=17
